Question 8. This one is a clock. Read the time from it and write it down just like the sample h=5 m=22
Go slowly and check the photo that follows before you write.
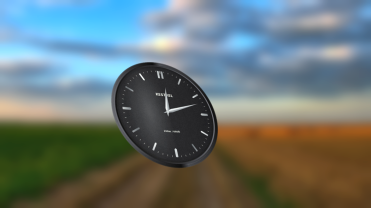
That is h=12 m=12
